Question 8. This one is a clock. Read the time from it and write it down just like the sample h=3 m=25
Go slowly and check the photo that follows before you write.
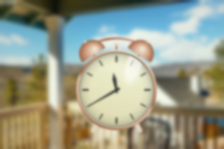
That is h=11 m=40
